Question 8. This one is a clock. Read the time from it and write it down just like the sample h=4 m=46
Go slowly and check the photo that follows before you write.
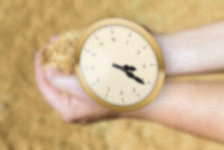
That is h=3 m=21
